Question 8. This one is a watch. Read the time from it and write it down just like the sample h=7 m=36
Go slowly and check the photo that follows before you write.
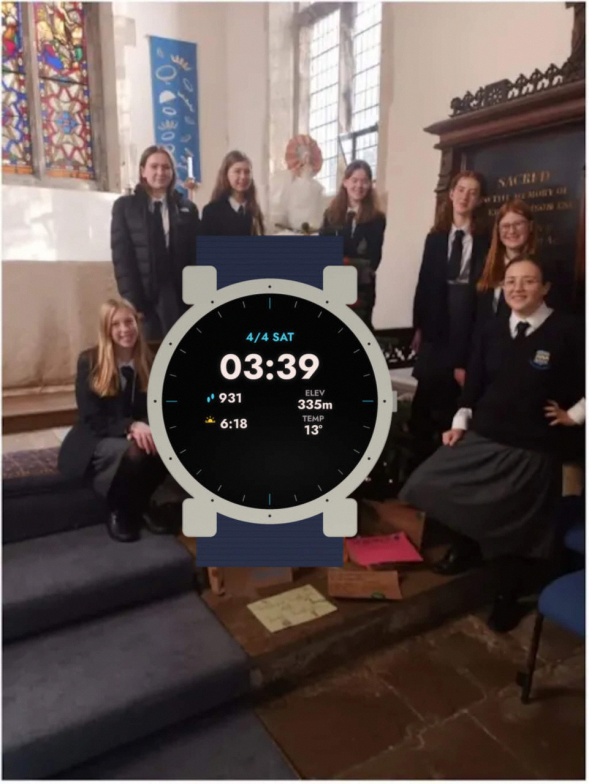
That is h=3 m=39
